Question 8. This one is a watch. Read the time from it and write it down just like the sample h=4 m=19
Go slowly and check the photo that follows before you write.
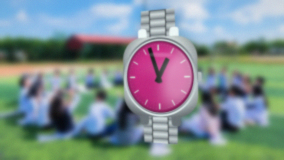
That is h=12 m=57
